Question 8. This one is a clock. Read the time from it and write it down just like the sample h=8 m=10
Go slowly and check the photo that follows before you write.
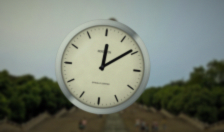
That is h=12 m=9
